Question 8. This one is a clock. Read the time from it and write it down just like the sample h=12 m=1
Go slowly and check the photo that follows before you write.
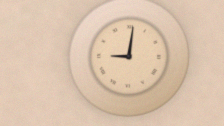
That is h=9 m=1
